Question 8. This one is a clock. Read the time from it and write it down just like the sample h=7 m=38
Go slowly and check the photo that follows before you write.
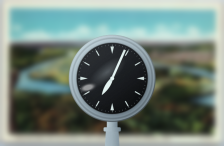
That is h=7 m=4
